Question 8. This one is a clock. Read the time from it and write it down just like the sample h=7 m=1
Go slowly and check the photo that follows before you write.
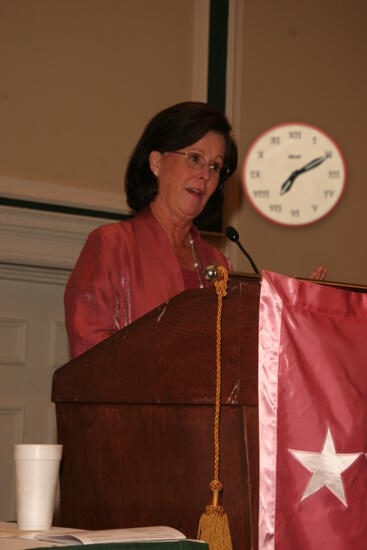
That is h=7 m=10
